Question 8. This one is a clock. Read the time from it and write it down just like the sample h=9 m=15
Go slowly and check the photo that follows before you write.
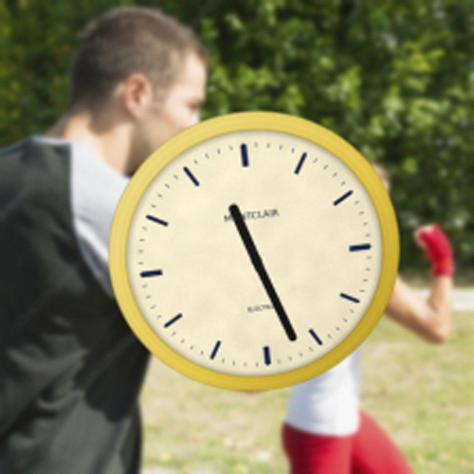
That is h=11 m=27
